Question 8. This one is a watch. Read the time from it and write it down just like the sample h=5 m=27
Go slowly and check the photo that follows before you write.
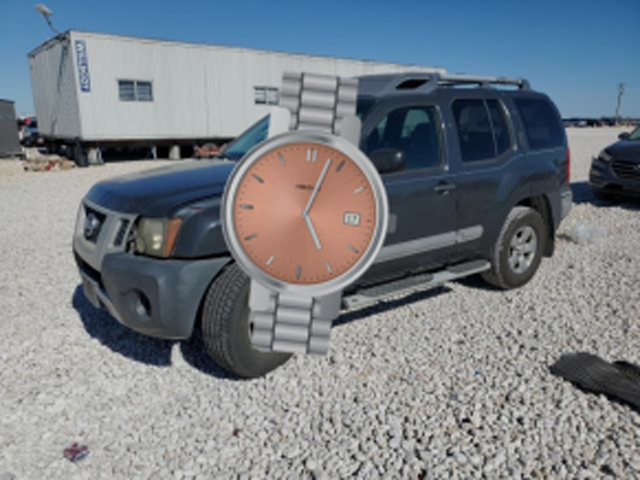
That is h=5 m=3
